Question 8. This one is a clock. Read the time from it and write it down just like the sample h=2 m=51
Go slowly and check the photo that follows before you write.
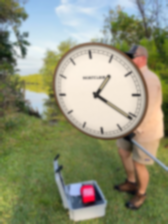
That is h=1 m=21
